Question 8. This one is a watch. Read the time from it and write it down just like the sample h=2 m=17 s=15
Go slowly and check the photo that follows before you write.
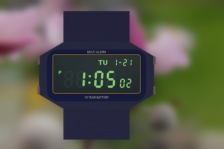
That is h=1 m=5 s=2
